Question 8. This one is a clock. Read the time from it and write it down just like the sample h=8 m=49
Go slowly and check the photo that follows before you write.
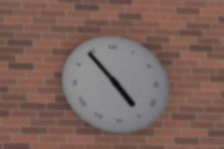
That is h=4 m=54
